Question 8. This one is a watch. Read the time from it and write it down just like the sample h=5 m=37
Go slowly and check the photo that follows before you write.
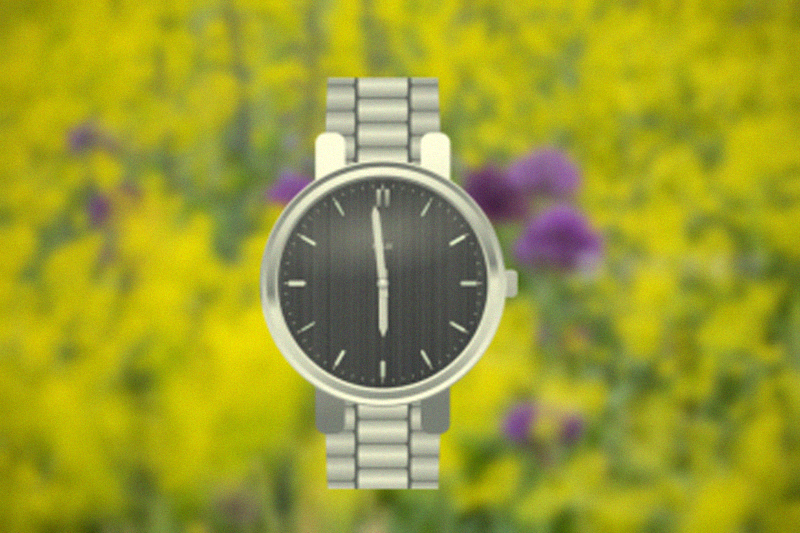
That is h=5 m=59
